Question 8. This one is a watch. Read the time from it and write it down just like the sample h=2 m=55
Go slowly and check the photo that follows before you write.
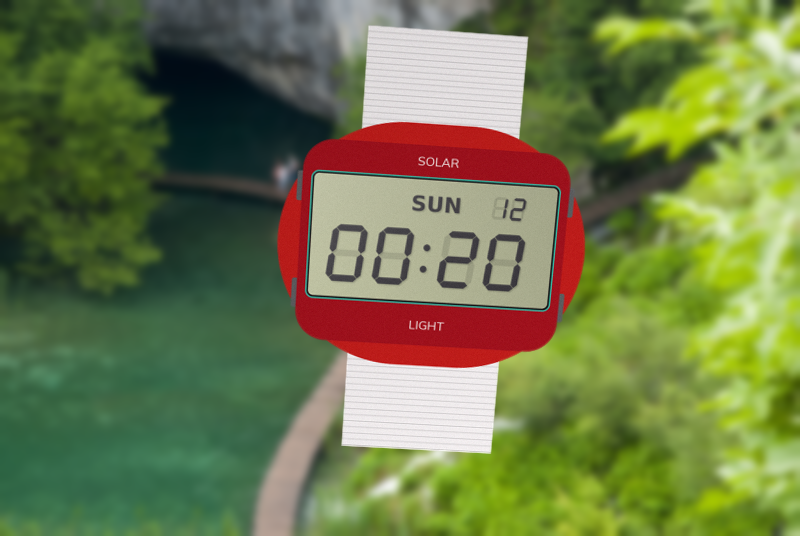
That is h=0 m=20
